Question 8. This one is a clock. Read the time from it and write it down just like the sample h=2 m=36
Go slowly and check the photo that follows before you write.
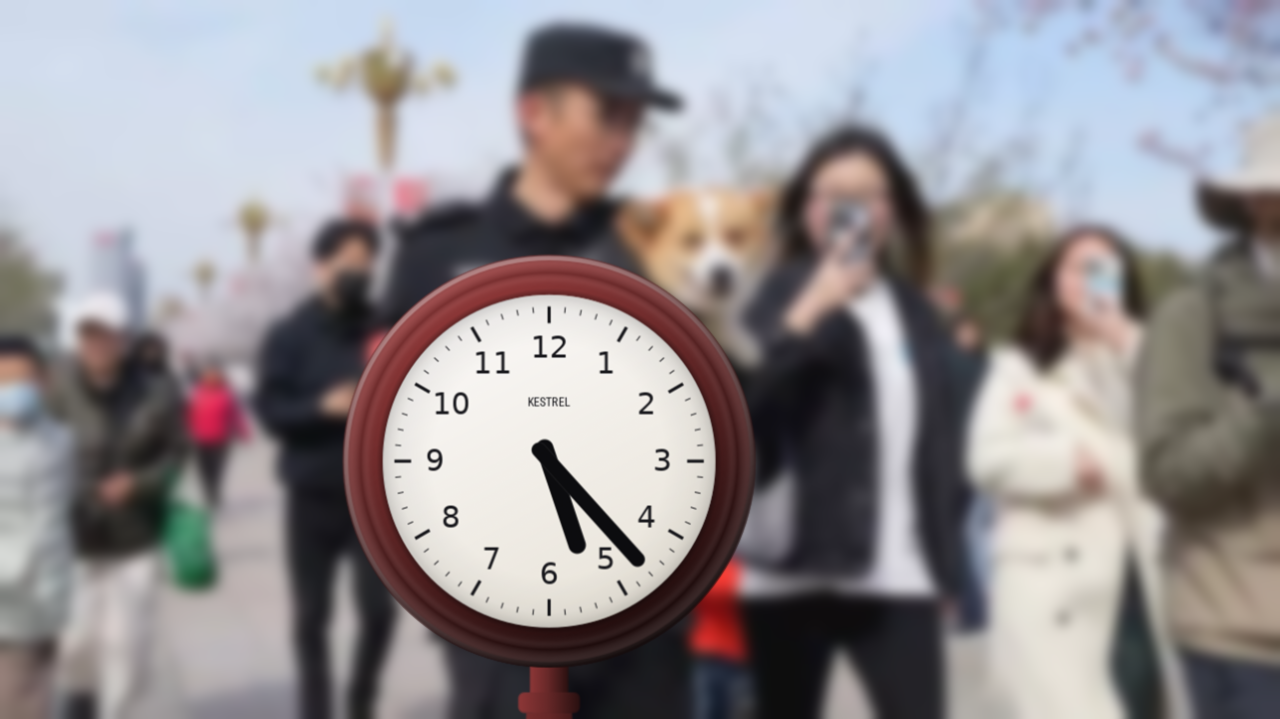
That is h=5 m=23
